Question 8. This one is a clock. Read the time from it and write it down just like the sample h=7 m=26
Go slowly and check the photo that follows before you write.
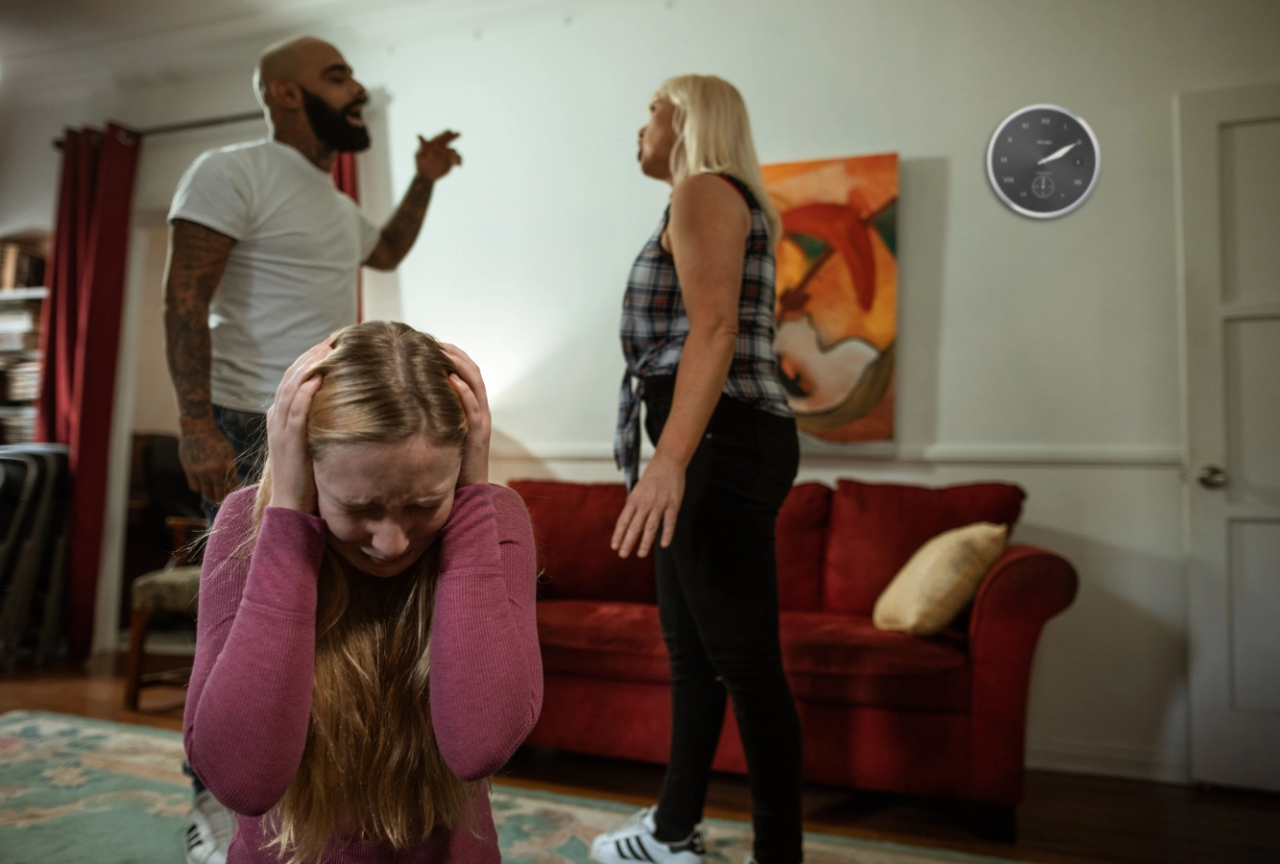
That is h=2 m=10
